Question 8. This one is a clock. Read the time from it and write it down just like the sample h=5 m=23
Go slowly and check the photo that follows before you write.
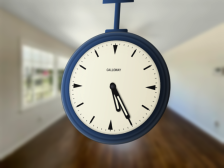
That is h=5 m=25
